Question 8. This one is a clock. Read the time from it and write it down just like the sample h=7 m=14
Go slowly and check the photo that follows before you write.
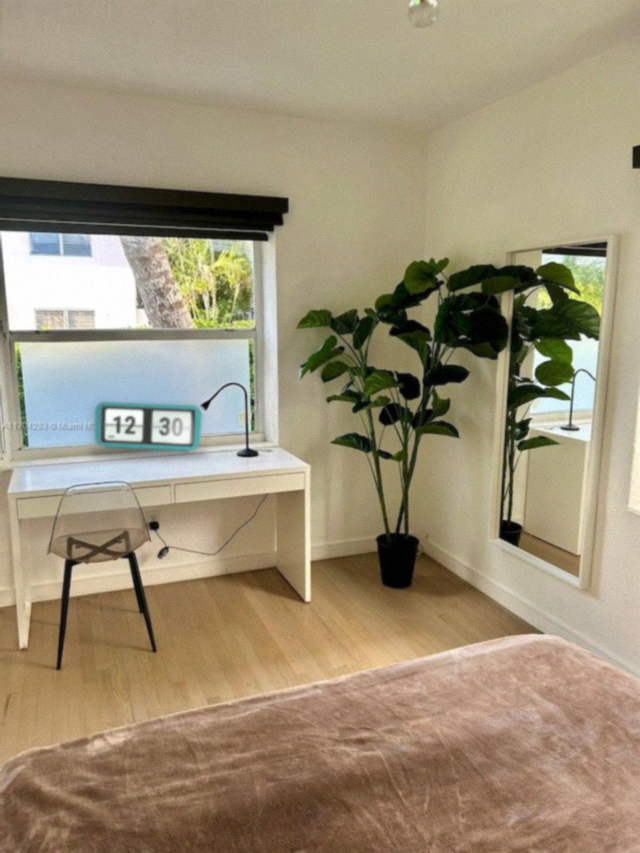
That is h=12 m=30
